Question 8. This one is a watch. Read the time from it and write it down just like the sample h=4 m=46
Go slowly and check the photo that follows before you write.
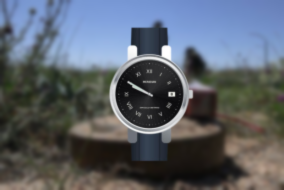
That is h=9 m=50
